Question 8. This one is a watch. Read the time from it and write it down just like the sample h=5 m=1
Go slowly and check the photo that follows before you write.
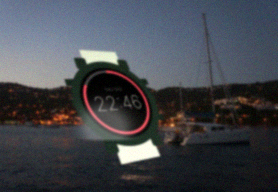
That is h=22 m=46
